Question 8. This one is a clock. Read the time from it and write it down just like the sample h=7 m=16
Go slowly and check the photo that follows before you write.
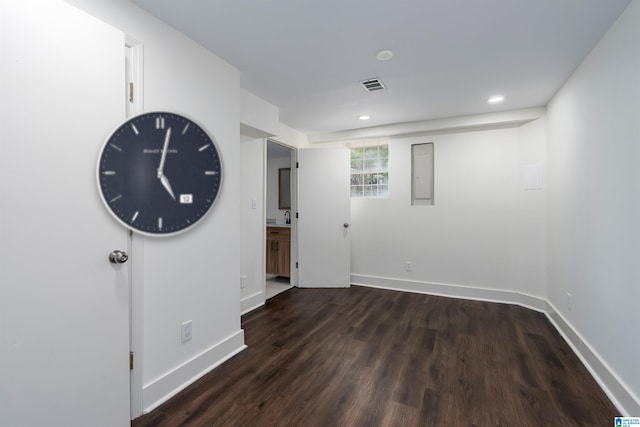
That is h=5 m=2
